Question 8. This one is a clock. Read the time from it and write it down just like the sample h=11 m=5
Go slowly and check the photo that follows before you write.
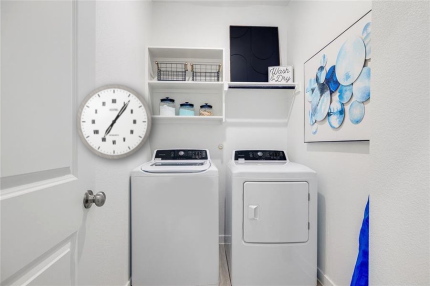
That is h=7 m=6
